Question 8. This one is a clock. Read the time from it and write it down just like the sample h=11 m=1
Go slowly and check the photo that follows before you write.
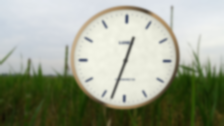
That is h=12 m=33
